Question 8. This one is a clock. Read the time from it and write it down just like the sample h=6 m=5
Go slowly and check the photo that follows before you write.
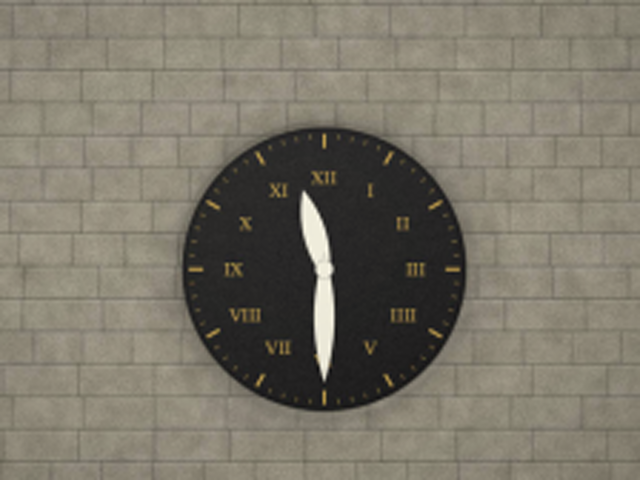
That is h=11 m=30
